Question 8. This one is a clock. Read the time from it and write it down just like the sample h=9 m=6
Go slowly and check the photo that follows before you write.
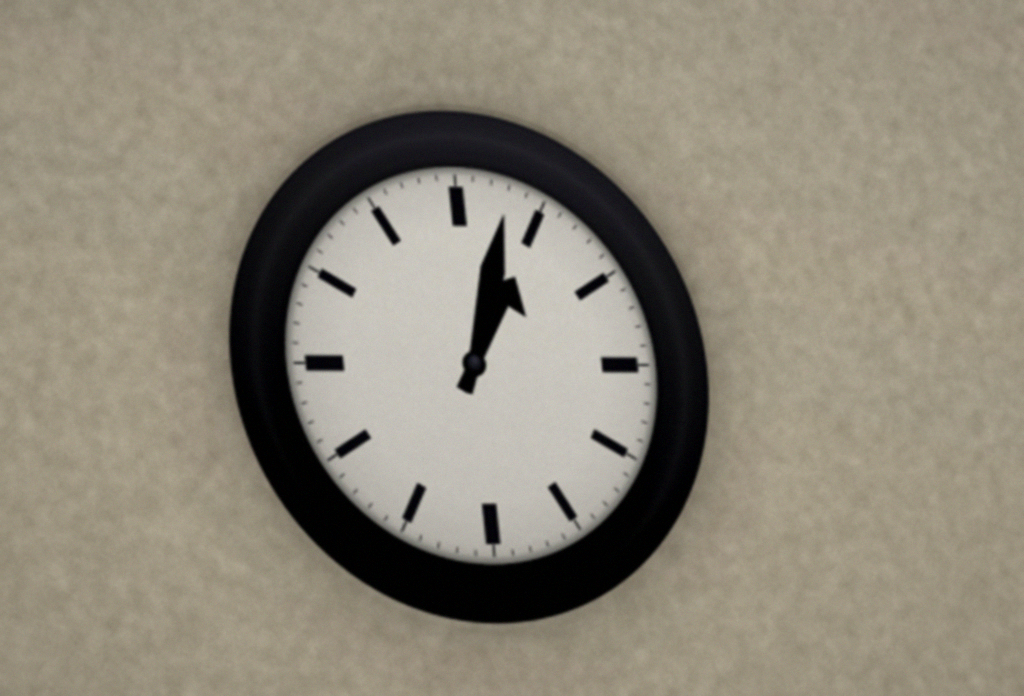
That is h=1 m=3
